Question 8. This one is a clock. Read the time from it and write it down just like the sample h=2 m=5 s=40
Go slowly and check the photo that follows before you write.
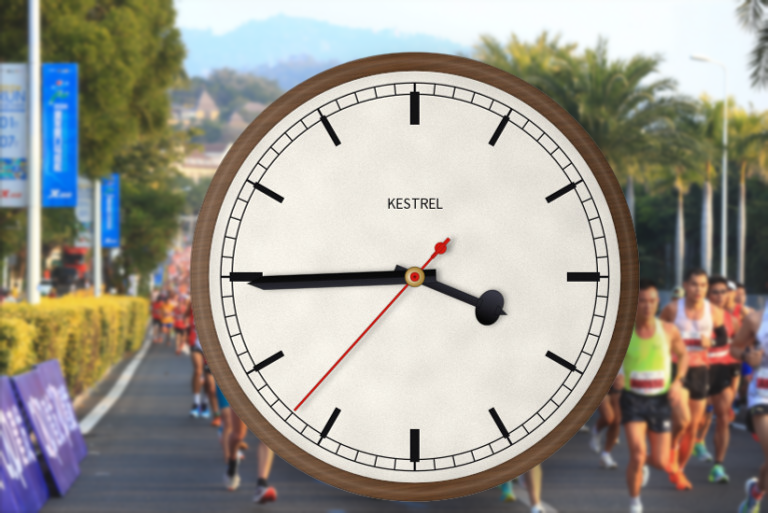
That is h=3 m=44 s=37
